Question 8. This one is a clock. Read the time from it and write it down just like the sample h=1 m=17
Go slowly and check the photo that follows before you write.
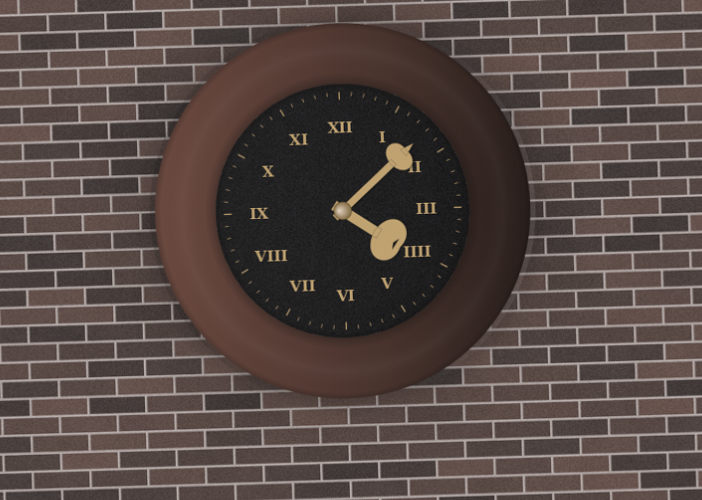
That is h=4 m=8
